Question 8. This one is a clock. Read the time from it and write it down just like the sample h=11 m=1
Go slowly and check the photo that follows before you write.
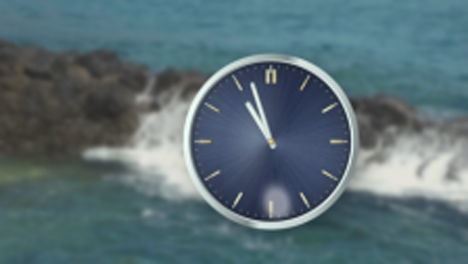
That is h=10 m=57
